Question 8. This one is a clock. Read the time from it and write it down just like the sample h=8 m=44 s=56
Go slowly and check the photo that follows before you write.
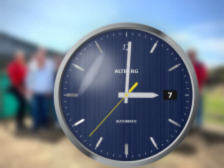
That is h=3 m=0 s=37
